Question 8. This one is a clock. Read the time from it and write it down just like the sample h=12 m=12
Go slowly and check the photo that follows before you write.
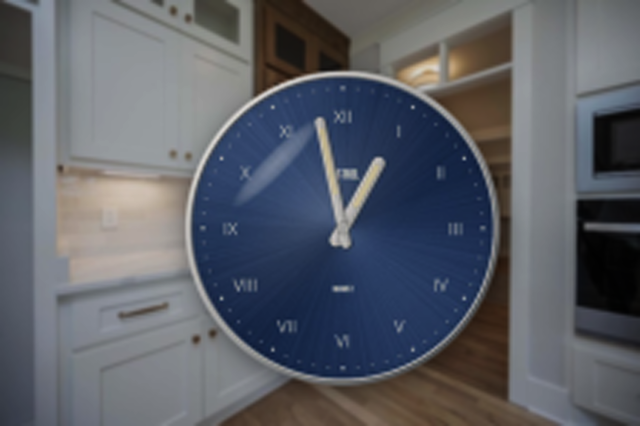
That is h=12 m=58
